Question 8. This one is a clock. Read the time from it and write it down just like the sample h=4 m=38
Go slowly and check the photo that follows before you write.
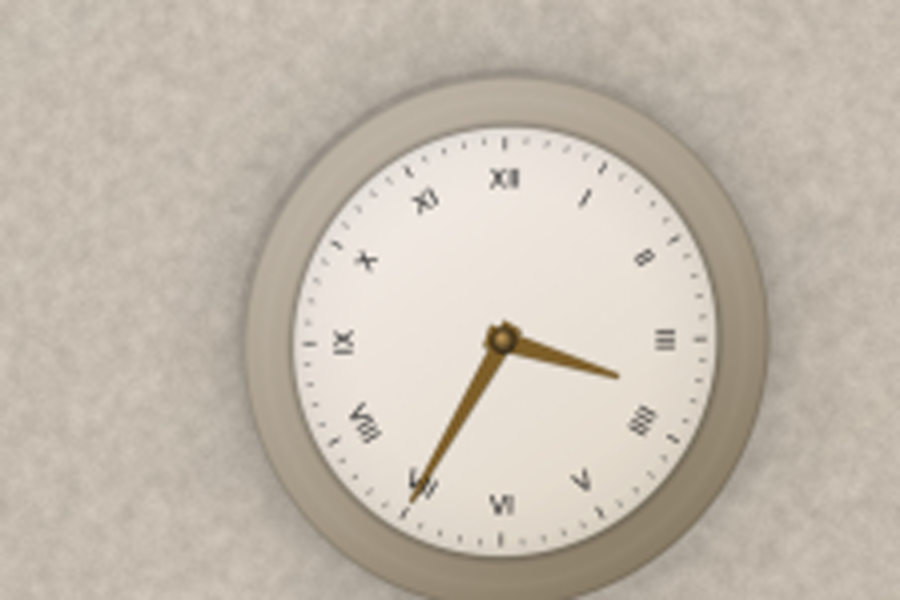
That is h=3 m=35
